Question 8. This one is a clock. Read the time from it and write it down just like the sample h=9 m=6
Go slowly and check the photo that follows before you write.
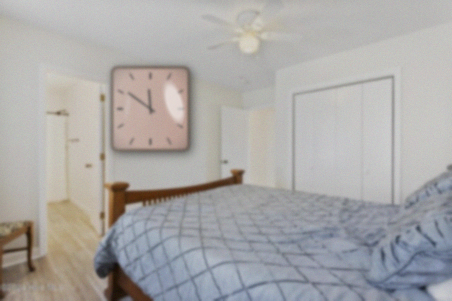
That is h=11 m=51
